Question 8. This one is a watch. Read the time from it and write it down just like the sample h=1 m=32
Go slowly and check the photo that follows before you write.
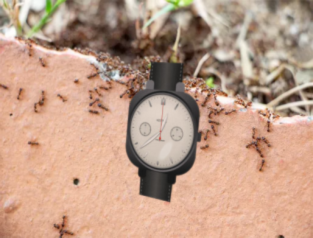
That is h=12 m=38
